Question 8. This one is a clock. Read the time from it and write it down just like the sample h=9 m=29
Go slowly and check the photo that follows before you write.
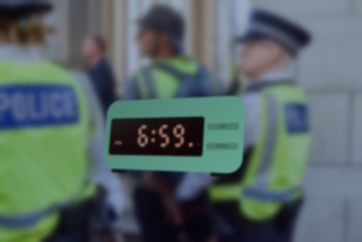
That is h=6 m=59
